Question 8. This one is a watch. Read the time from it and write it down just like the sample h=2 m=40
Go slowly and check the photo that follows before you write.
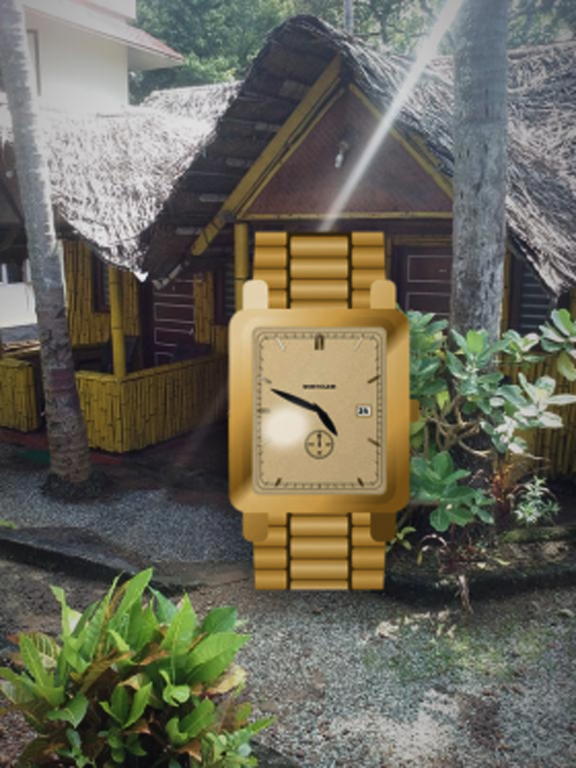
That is h=4 m=49
